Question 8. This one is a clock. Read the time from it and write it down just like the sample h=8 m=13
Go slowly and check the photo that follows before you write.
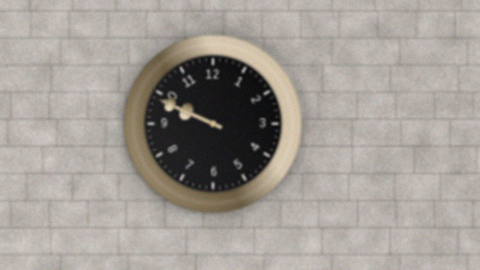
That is h=9 m=49
